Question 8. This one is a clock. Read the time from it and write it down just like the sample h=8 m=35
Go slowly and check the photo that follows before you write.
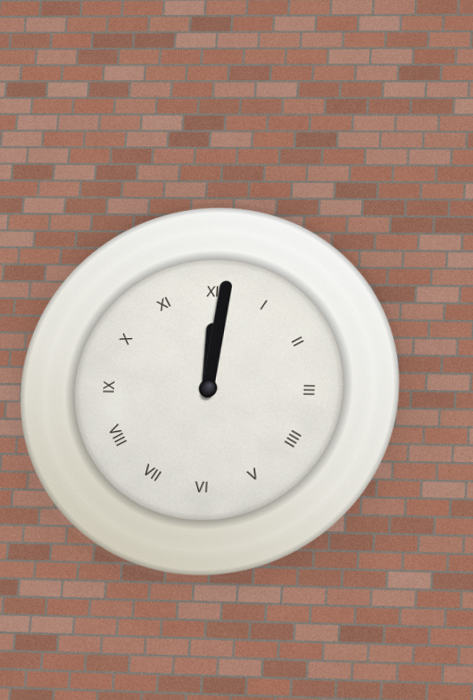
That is h=12 m=1
